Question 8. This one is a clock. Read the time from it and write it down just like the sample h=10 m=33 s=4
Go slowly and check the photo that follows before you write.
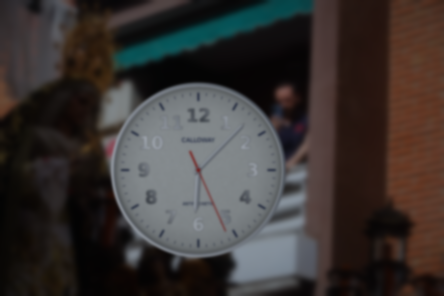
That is h=6 m=7 s=26
